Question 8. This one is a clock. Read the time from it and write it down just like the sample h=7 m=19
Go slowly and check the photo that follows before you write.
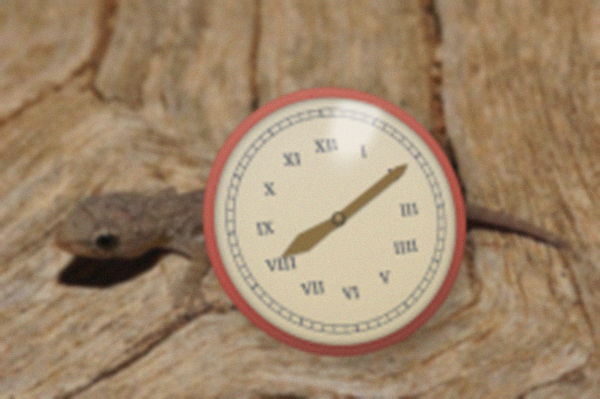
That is h=8 m=10
